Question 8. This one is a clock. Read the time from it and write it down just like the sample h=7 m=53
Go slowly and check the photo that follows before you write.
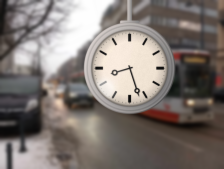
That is h=8 m=27
